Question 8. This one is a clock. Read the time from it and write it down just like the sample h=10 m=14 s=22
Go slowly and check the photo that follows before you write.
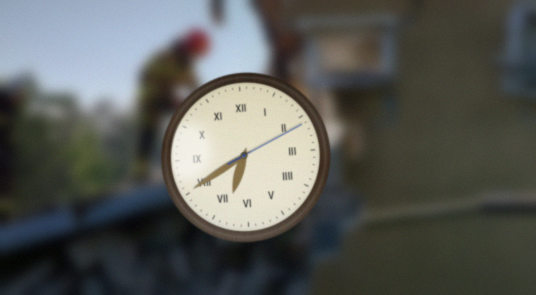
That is h=6 m=40 s=11
